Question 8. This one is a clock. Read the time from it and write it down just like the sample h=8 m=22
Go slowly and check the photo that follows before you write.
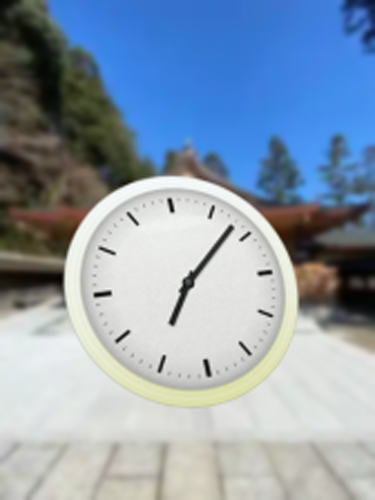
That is h=7 m=8
